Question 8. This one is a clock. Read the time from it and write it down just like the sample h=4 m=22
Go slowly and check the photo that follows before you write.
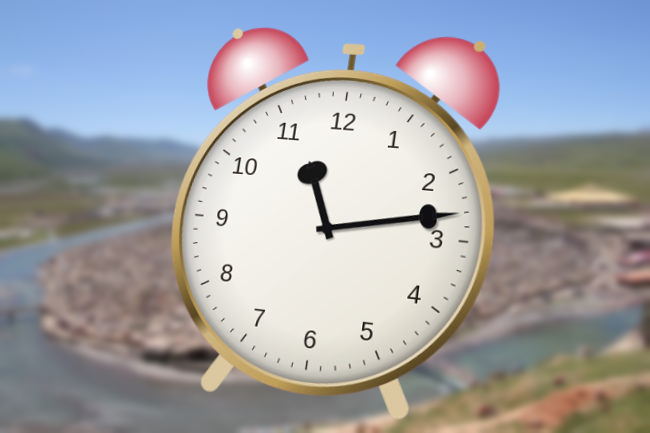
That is h=11 m=13
